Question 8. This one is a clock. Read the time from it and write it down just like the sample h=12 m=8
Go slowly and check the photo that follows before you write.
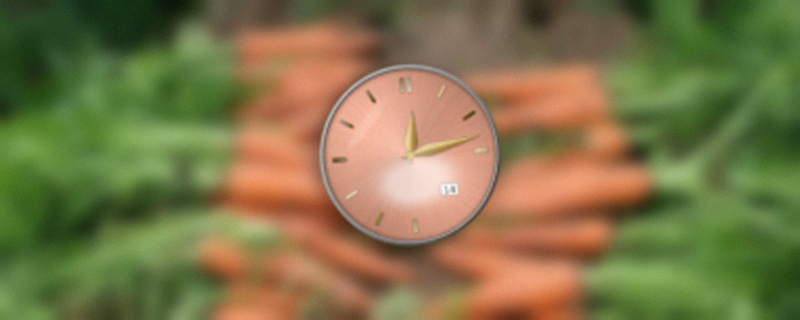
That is h=12 m=13
